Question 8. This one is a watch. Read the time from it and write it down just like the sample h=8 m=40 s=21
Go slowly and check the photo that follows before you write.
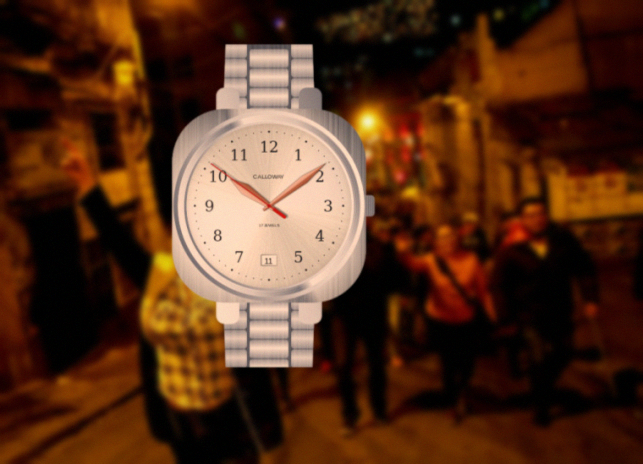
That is h=10 m=8 s=51
